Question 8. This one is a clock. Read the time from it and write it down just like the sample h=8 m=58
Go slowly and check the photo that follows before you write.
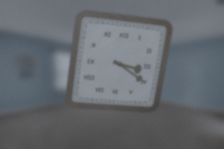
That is h=3 m=20
